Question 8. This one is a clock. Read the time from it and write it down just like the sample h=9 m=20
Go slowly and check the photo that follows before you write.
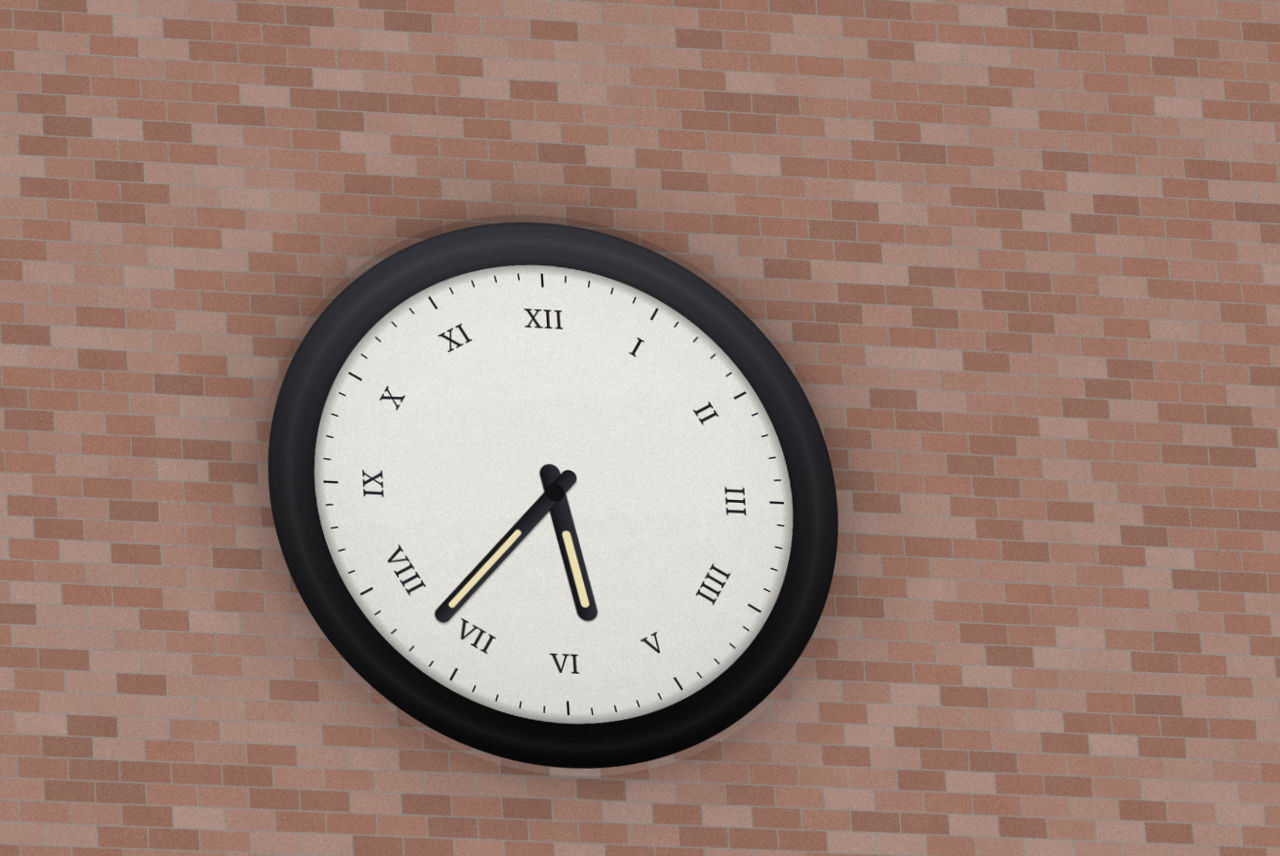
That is h=5 m=37
